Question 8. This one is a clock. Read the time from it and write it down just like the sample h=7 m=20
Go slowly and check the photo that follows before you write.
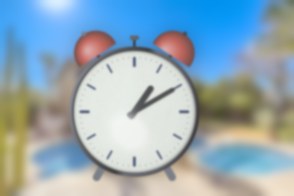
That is h=1 m=10
